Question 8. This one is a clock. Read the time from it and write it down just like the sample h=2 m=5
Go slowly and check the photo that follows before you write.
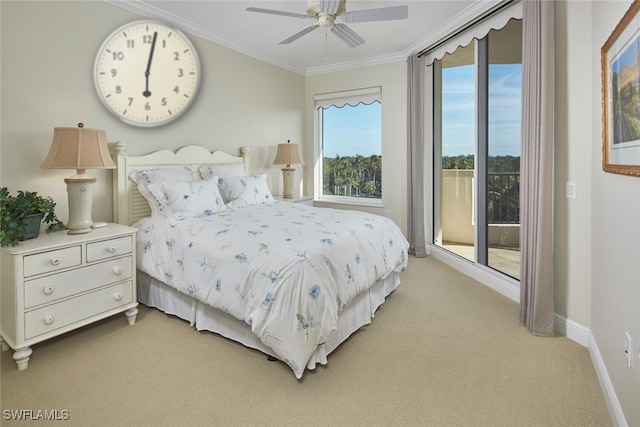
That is h=6 m=2
